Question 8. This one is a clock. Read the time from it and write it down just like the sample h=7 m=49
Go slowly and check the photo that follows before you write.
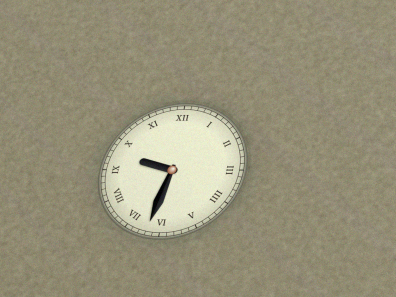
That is h=9 m=32
